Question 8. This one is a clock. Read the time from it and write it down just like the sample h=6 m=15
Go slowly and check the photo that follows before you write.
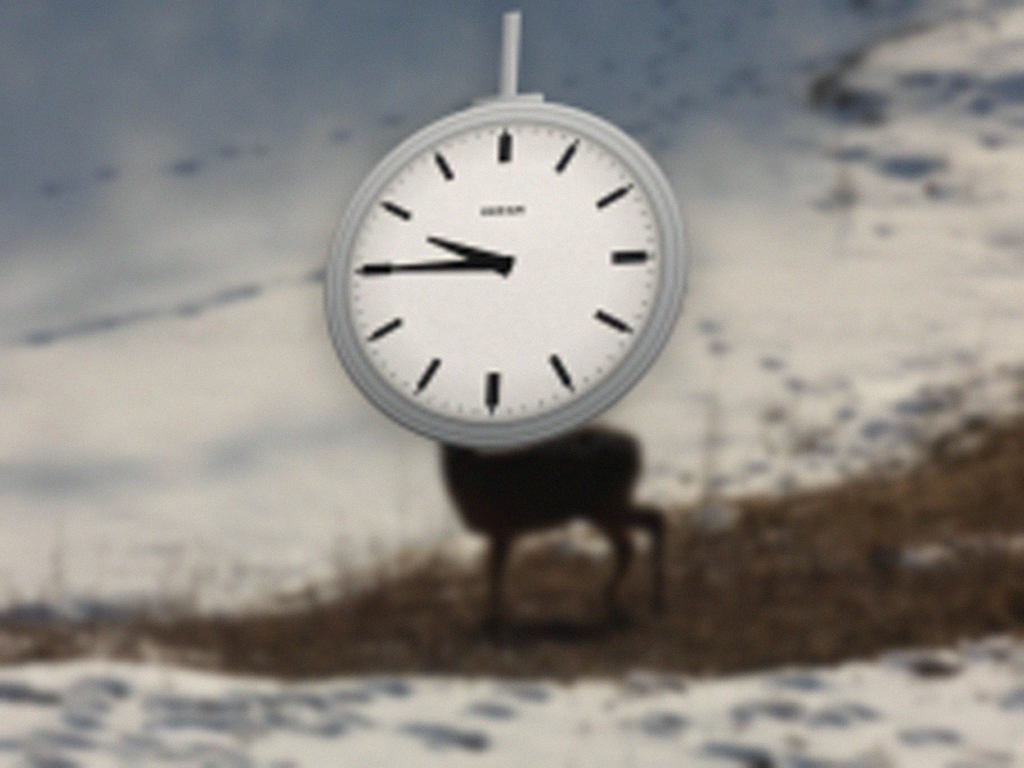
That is h=9 m=45
